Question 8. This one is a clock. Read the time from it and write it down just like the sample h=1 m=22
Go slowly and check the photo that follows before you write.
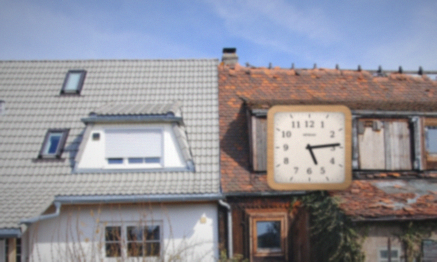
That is h=5 m=14
